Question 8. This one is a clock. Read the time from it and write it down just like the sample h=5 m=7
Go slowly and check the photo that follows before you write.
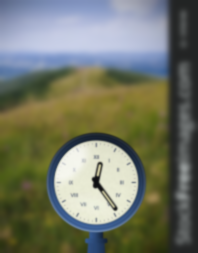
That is h=12 m=24
